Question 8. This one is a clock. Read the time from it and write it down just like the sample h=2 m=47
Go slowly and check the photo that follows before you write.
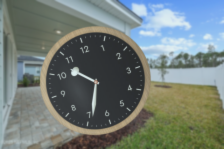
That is h=10 m=34
